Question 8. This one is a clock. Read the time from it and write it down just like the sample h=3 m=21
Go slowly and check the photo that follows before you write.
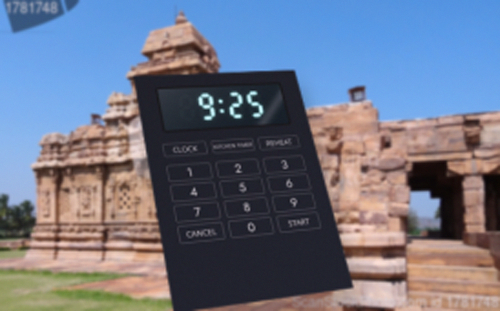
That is h=9 m=25
